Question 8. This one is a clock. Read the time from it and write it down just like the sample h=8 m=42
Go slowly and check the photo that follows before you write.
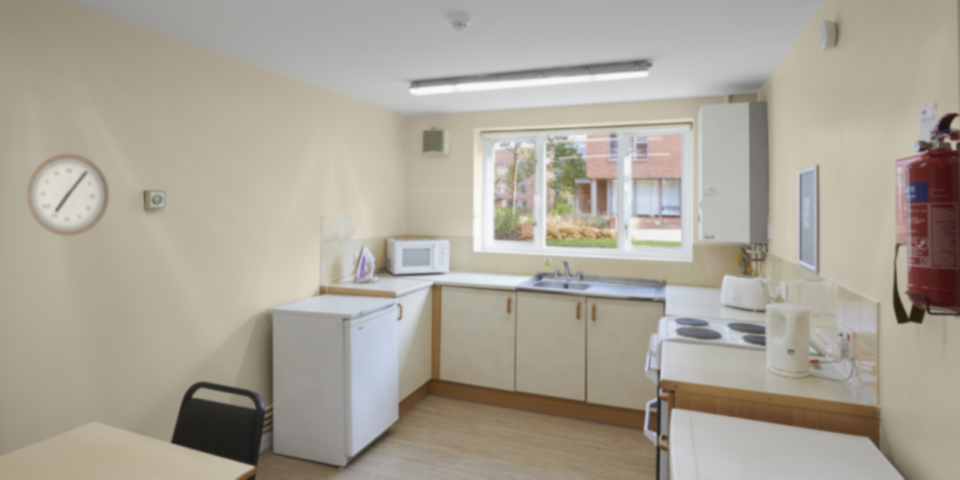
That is h=7 m=6
